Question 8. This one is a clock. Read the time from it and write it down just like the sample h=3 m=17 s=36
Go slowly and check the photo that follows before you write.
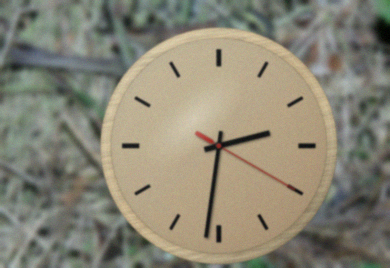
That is h=2 m=31 s=20
